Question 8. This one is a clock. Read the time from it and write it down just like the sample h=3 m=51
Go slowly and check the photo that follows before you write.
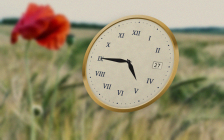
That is h=4 m=45
